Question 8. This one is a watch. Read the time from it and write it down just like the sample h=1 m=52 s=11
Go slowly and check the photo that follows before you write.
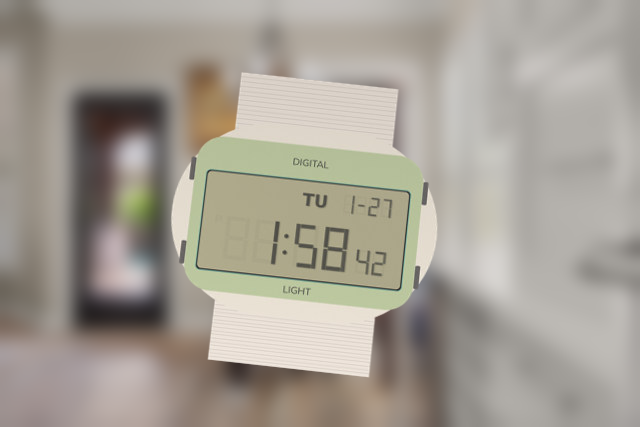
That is h=1 m=58 s=42
